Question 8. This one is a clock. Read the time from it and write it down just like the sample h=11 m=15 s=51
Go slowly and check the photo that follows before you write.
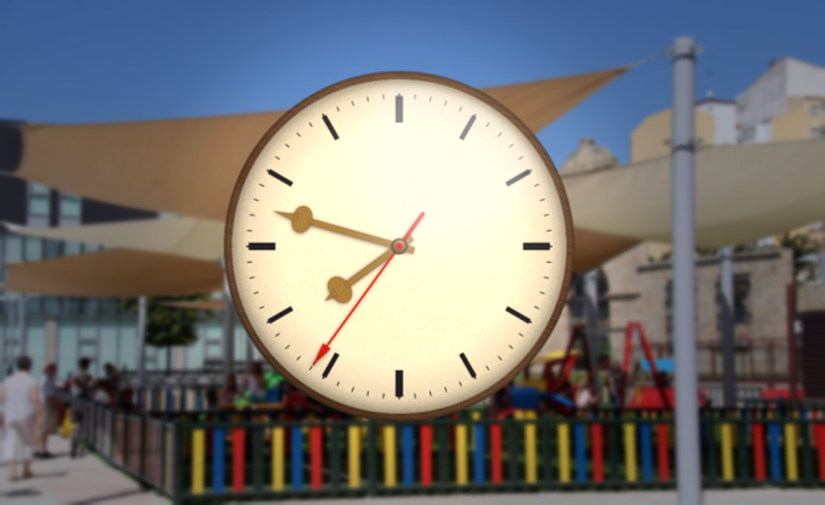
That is h=7 m=47 s=36
